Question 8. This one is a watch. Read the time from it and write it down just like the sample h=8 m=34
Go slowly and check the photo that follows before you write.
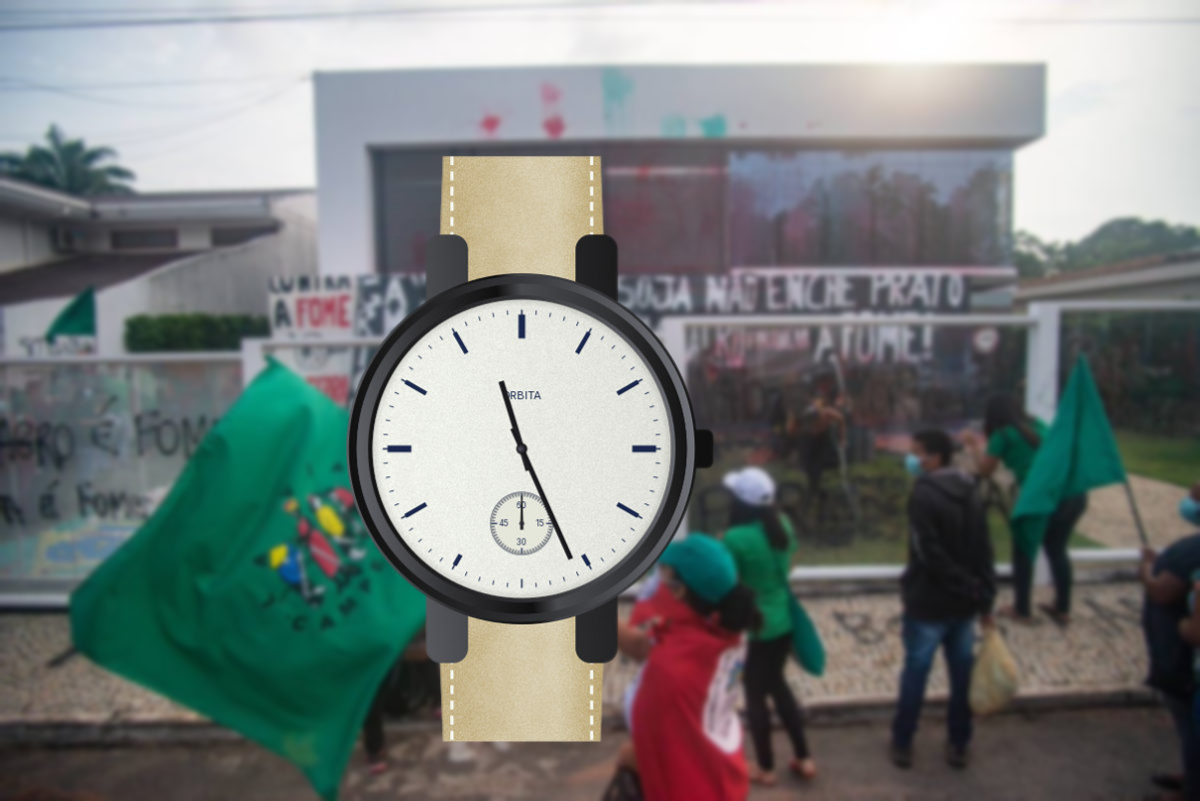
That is h=11 m=26
